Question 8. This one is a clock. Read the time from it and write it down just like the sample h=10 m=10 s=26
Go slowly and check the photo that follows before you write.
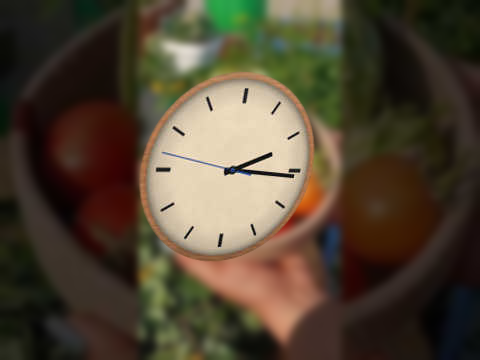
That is h=2 m=15 s=47
